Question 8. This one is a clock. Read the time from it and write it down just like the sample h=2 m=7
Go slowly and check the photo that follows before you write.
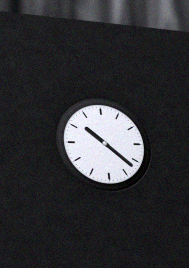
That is h=10 m=22
